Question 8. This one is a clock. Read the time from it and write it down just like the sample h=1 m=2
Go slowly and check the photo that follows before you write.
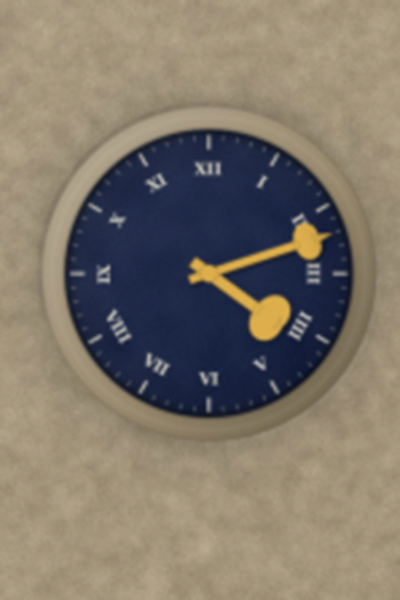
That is h=4 m=12
